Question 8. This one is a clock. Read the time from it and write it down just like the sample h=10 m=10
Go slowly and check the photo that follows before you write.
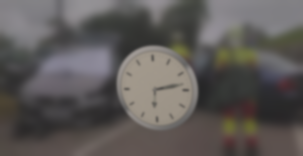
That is h=6 m=13
